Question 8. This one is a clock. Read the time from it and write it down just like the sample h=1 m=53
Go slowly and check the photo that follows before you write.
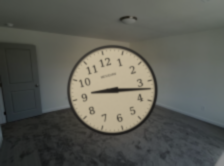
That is h=9 m=17
